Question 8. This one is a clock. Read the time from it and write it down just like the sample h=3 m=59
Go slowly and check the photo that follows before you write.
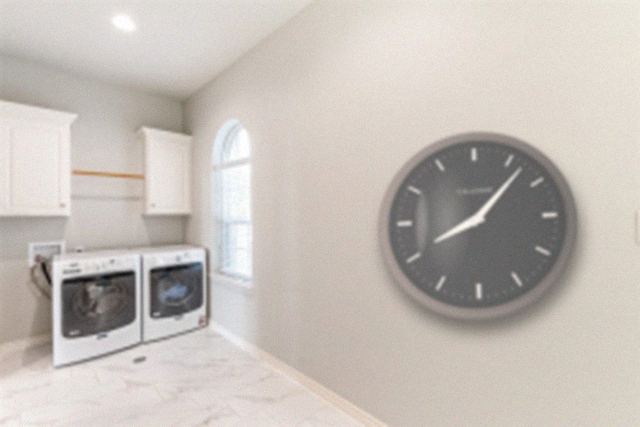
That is h=8 m=7
